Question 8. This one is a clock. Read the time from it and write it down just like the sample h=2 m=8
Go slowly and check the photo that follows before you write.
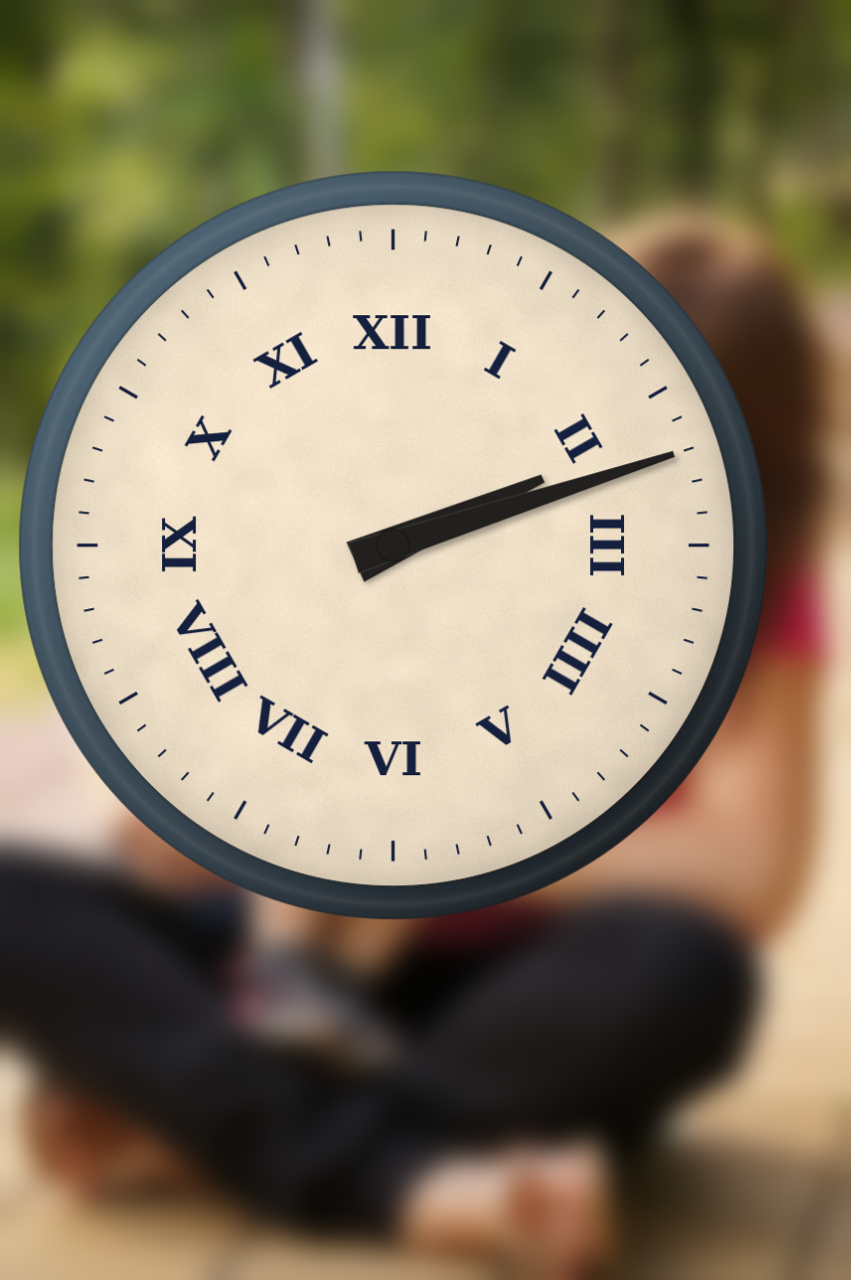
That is h=2 m=12
